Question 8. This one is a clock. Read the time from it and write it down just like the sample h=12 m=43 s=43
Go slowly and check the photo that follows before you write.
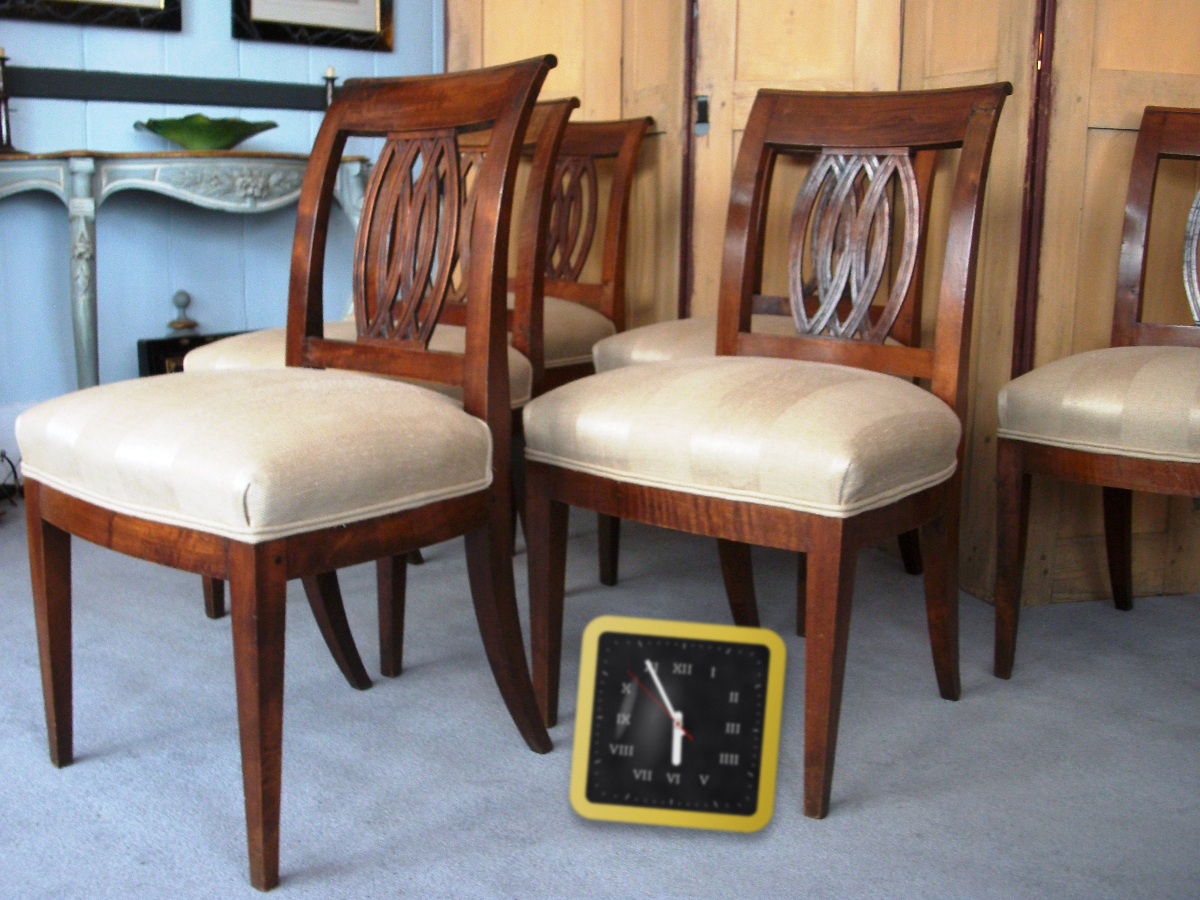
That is h=5 m=54 s=52
